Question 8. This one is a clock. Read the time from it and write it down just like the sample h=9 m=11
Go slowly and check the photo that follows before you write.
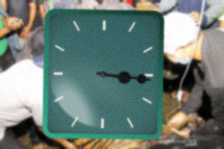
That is h=3 m=16
